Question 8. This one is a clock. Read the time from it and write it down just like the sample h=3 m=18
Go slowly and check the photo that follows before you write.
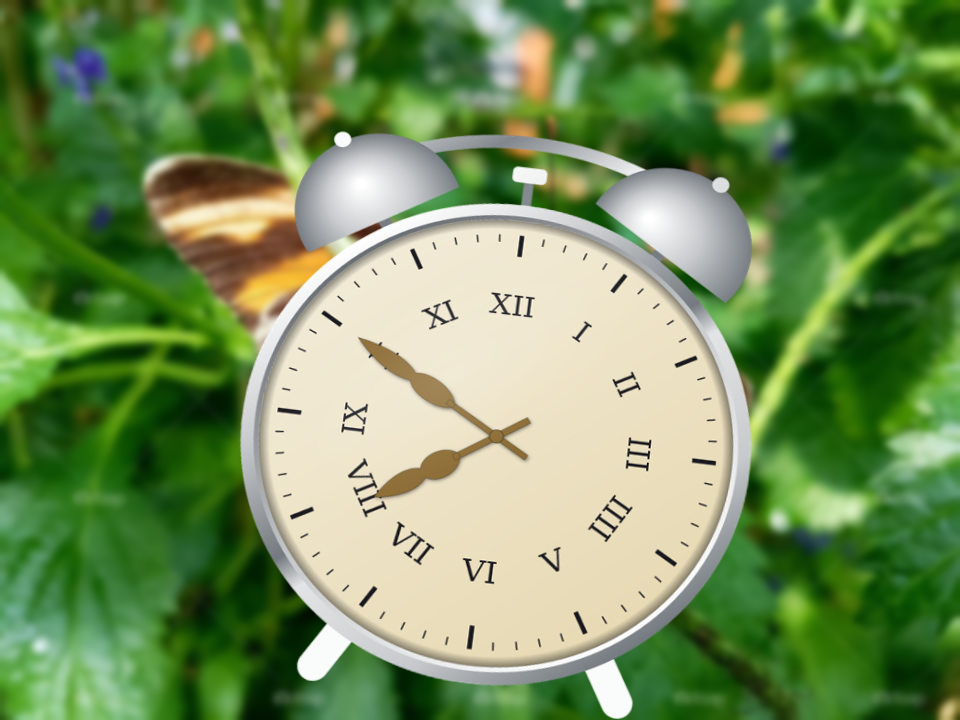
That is h=7 m=50
